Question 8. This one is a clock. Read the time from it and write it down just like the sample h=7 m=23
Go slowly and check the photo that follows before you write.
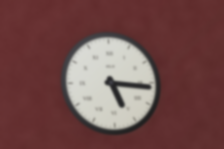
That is h=5 m=16
